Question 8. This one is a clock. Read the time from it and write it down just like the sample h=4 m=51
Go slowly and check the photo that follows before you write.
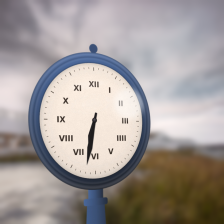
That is h=6 m=32
